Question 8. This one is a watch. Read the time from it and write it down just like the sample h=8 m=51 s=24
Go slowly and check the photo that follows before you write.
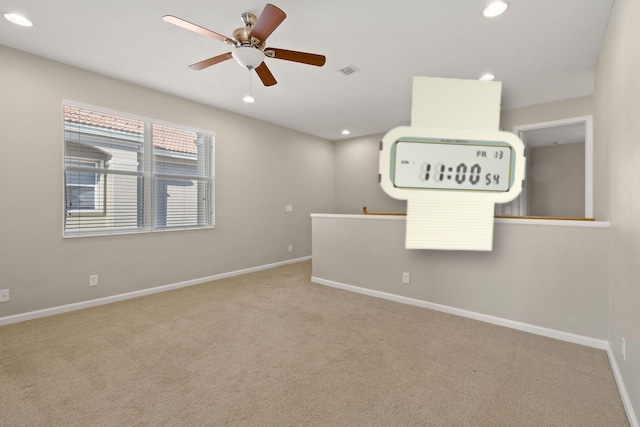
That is h=11 m=0 s=54
